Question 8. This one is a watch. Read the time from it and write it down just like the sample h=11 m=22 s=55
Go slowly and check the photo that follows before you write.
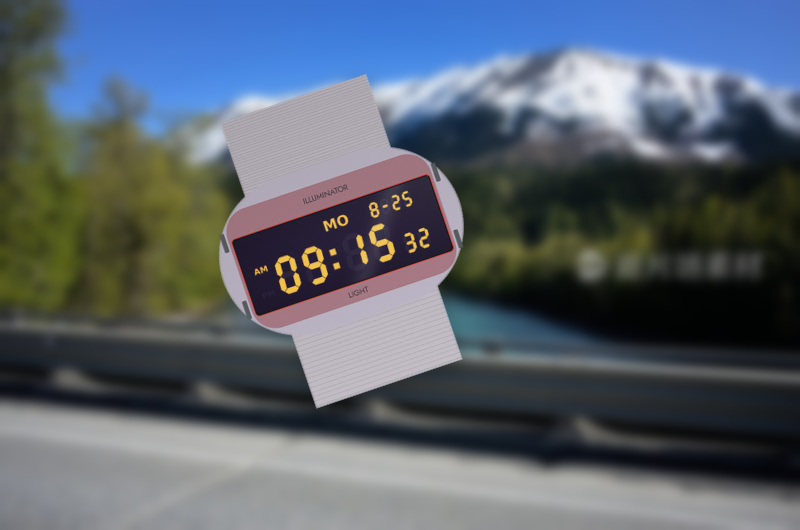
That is h=9 m=15 s=32
